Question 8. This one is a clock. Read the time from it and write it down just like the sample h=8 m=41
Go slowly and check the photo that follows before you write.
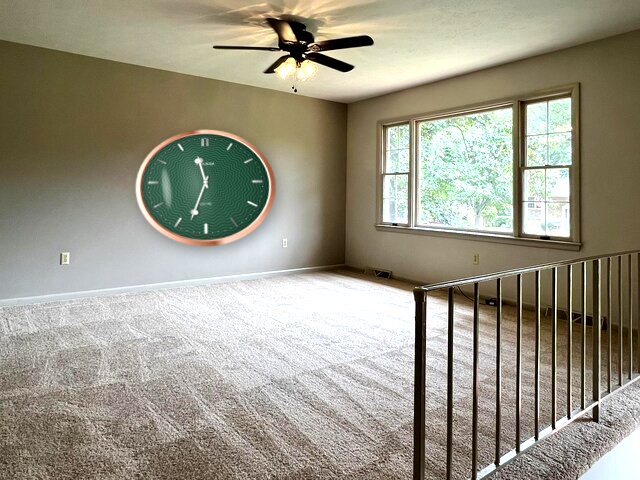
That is h=11 m=33
